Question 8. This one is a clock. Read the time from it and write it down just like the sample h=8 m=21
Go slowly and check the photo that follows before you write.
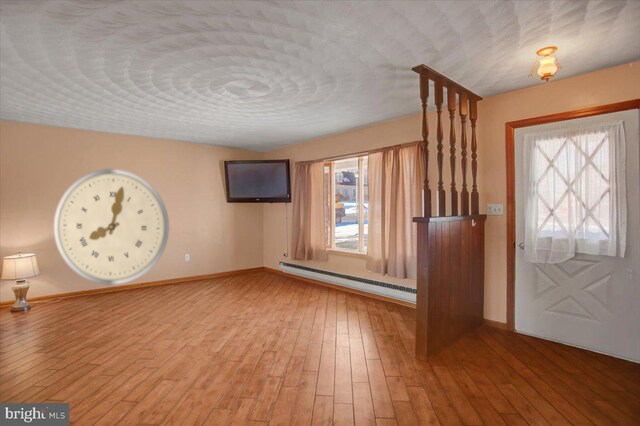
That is h=8 m=2
